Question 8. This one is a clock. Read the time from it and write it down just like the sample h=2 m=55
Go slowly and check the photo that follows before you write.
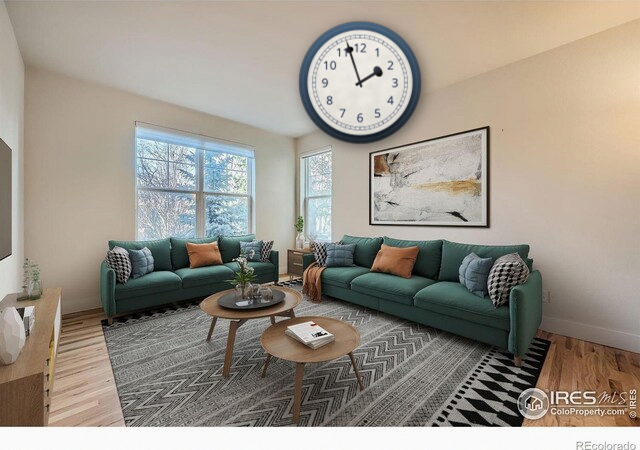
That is h=1 m=57
